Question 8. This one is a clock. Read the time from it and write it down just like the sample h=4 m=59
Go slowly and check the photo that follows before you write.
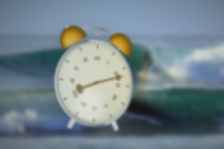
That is h=8 m=12
